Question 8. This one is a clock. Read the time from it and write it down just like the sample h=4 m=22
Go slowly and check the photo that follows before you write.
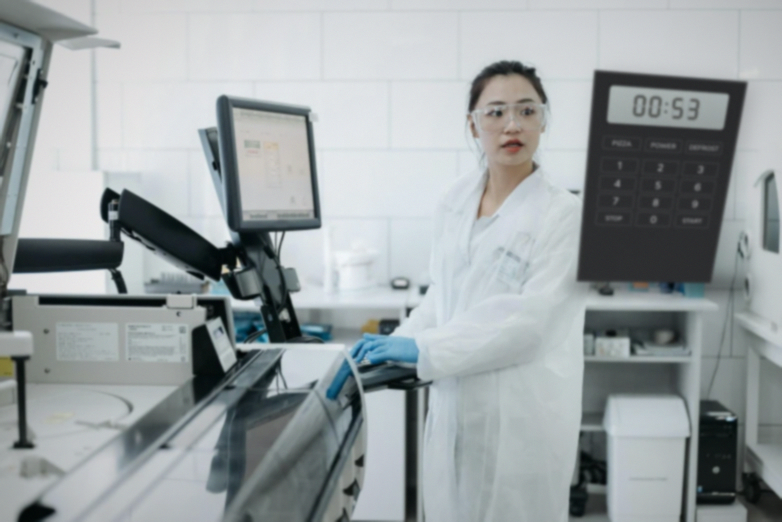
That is h=0 m=53
